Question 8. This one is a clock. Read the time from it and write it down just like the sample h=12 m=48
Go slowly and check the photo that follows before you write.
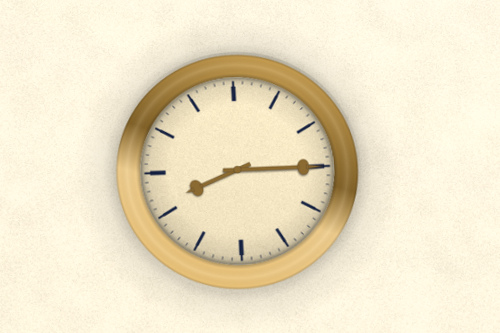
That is h=8 m=15
